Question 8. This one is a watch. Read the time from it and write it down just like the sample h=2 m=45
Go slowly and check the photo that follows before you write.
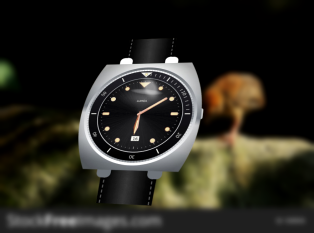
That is h=6 m=9
